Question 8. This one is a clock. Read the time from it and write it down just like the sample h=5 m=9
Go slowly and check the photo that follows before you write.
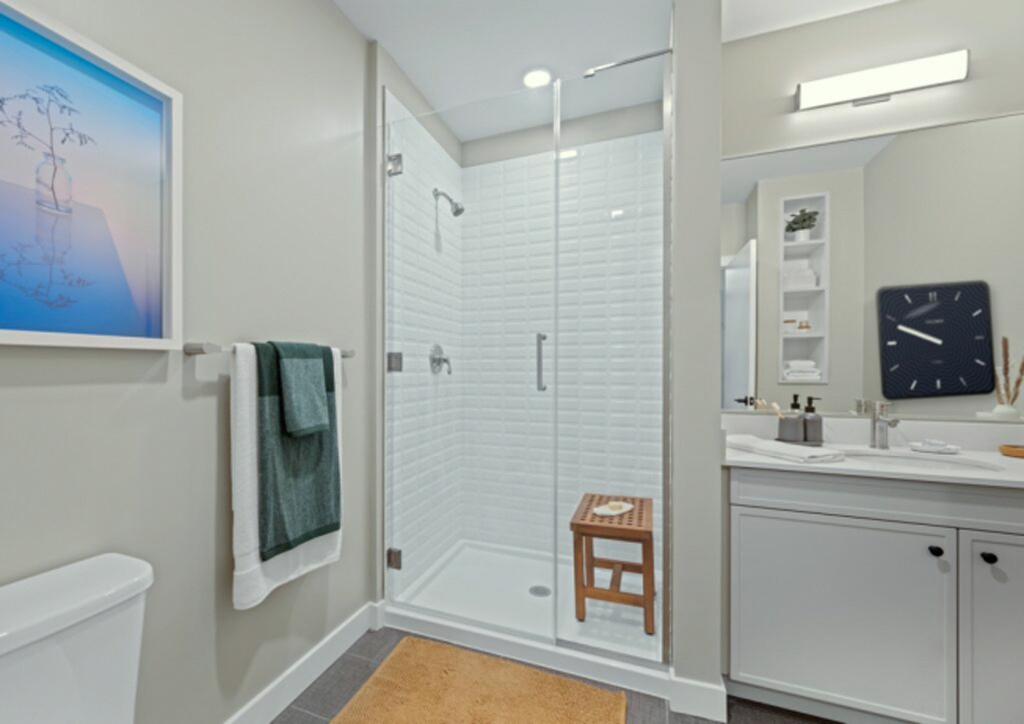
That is h=9 m=49
